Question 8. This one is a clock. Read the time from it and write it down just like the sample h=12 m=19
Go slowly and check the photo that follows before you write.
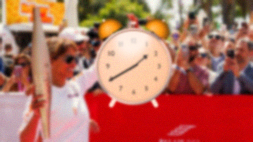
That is h=1 m=40
